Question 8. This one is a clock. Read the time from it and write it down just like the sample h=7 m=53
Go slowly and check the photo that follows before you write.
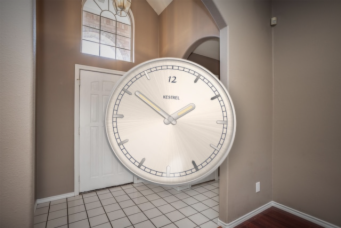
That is h=1 m=51
